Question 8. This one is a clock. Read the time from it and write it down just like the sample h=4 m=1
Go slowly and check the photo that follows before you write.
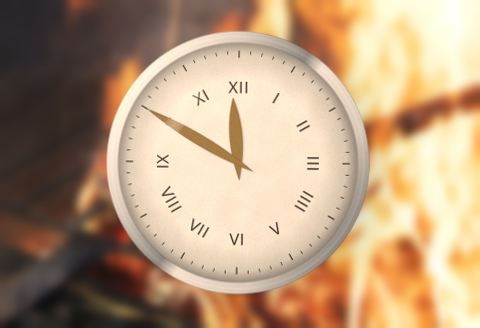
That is h=11 m=50
